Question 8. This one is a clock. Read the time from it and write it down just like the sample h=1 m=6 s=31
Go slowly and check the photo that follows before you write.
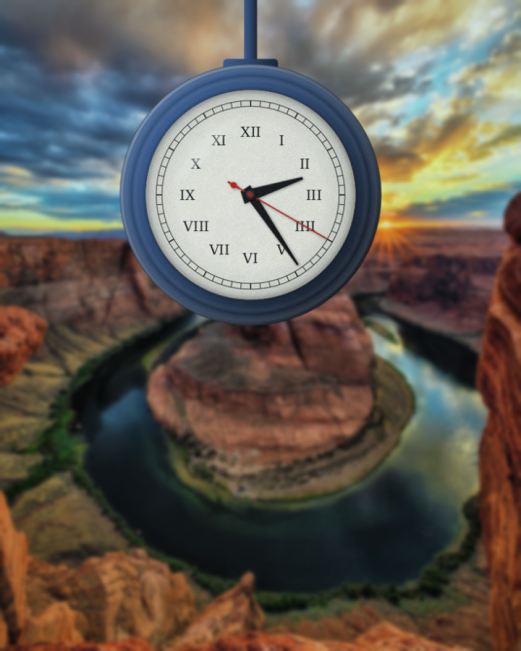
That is h=2 m=24 s=20
